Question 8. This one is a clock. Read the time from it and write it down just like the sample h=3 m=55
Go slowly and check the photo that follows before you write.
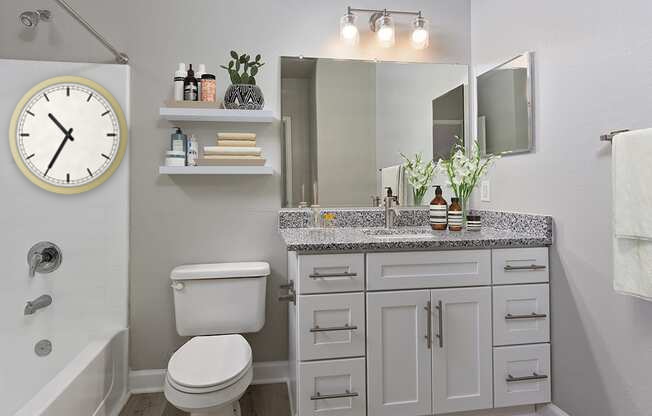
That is h=10 m=35
